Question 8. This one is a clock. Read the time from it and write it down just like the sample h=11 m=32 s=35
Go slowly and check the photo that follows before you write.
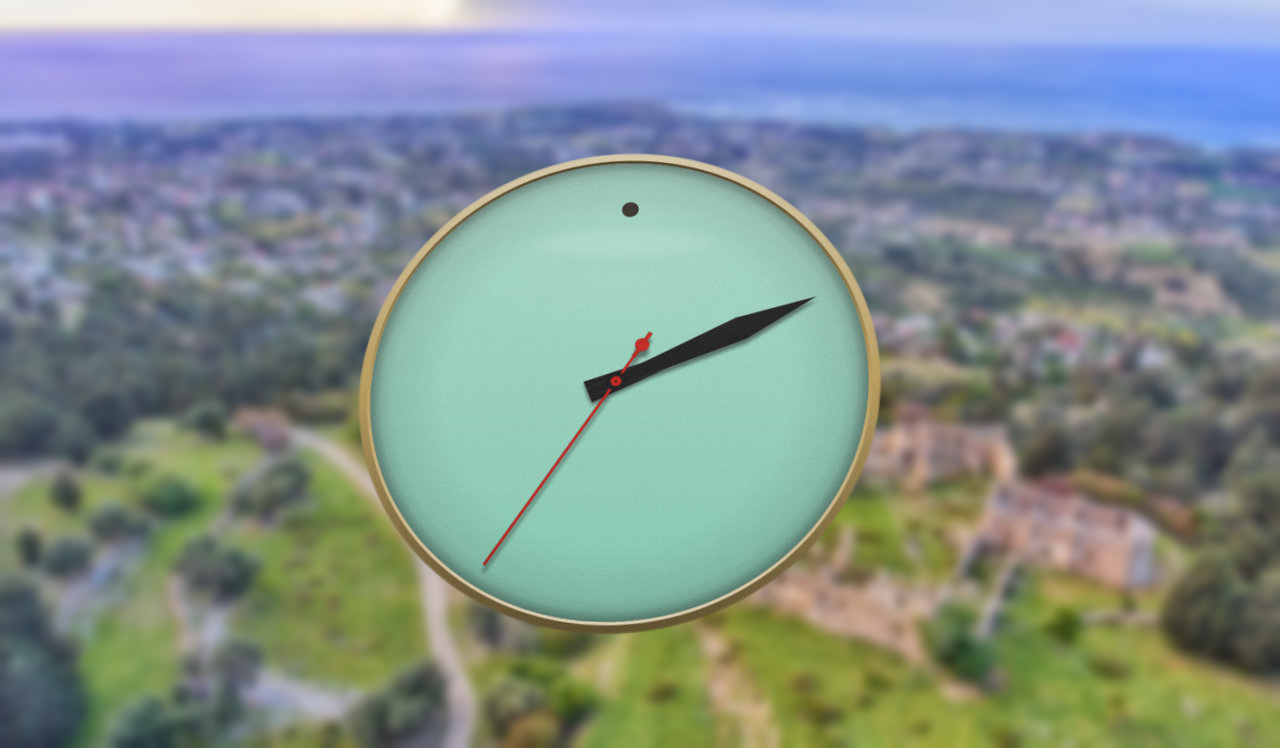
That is h=2 m=10 s=35
